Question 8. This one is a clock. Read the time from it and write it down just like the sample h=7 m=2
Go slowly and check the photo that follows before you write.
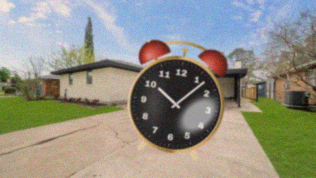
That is h=10 m=7
